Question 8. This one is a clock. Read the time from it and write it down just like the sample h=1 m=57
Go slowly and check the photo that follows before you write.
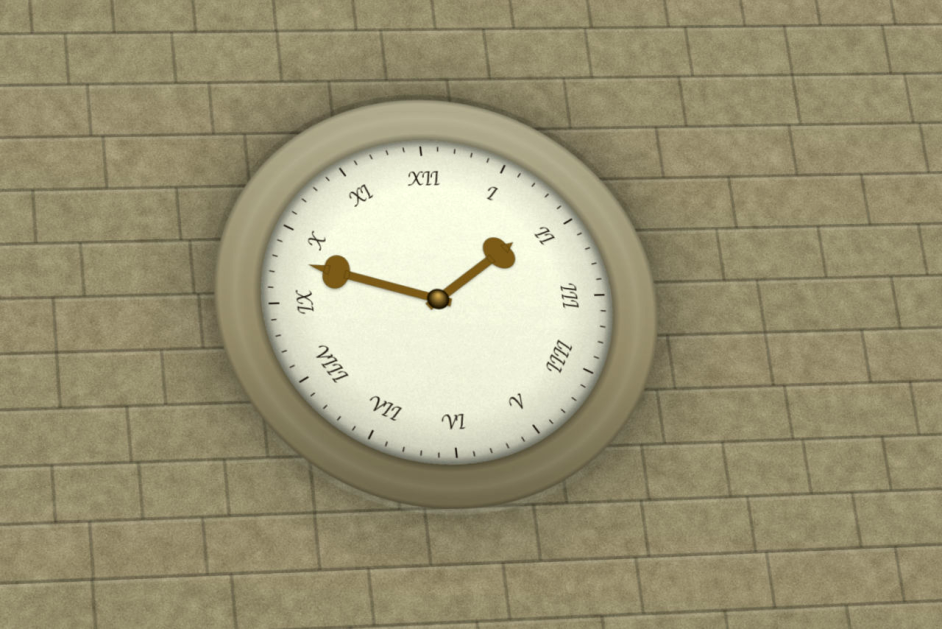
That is h=1 m=48
